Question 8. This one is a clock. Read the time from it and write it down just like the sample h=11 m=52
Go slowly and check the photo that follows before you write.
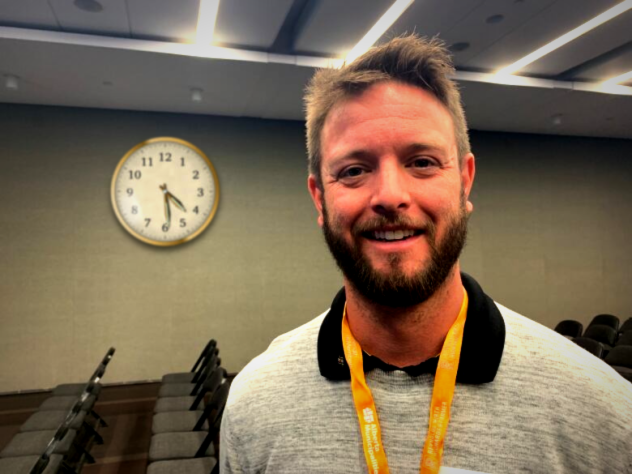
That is h=4 m=29
